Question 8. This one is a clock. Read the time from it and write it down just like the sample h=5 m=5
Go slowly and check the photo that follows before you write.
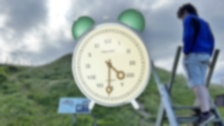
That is h=4 m=31
